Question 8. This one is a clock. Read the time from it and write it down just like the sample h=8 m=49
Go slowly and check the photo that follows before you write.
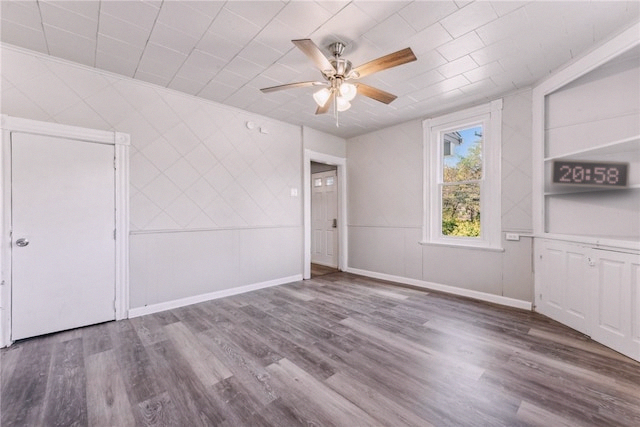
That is h=20 m=58
